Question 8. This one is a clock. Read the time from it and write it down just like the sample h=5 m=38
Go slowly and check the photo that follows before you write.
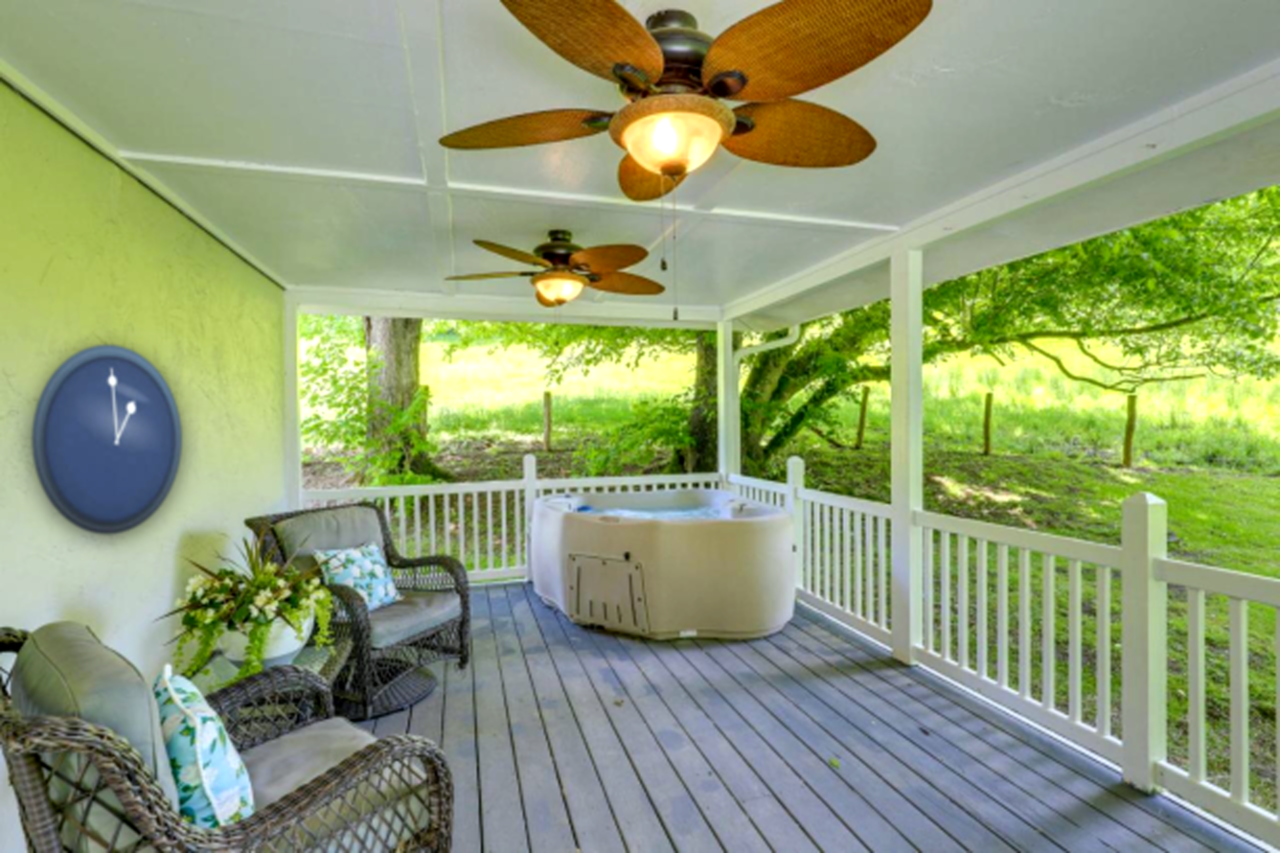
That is h=12 m=59
